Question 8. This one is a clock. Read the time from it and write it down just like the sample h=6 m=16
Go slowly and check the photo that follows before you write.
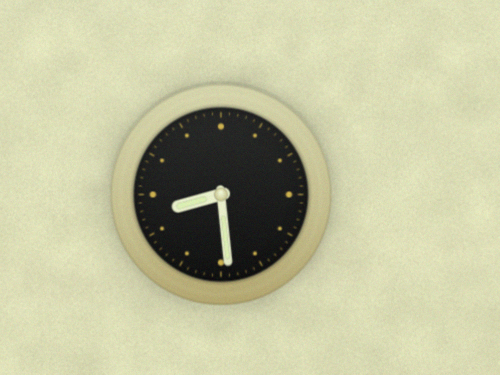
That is h=8 m=29
